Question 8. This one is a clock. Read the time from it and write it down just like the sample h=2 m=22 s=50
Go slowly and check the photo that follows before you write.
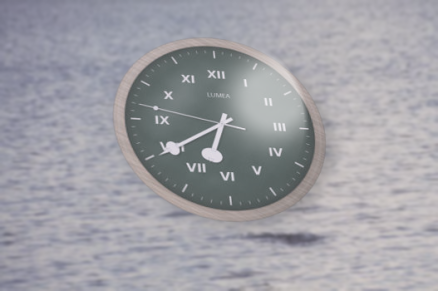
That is h=6 m=39 s=47
